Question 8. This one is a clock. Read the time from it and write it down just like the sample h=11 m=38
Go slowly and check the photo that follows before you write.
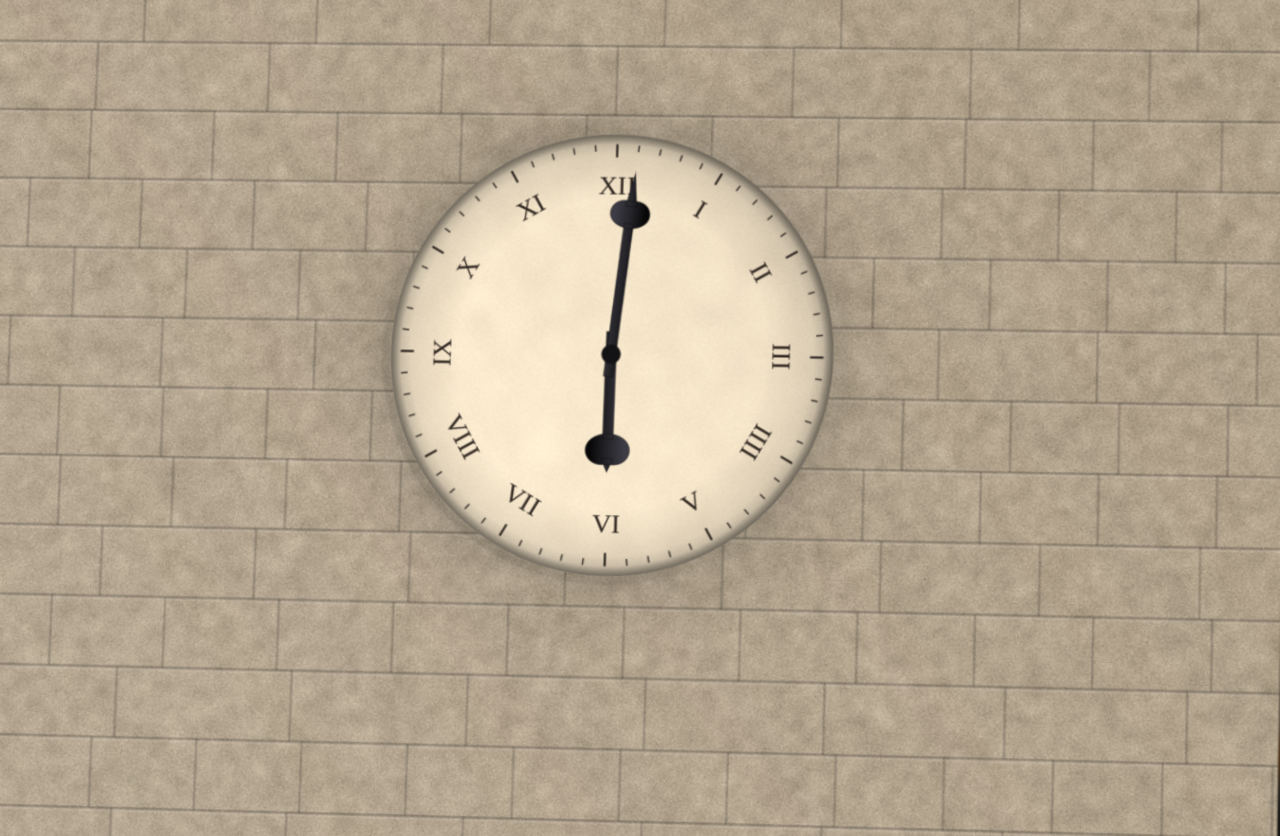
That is h=6 m=1
